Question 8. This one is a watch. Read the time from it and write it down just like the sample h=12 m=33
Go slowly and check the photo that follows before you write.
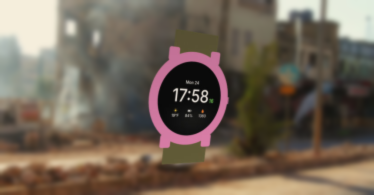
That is h=17 m=58
